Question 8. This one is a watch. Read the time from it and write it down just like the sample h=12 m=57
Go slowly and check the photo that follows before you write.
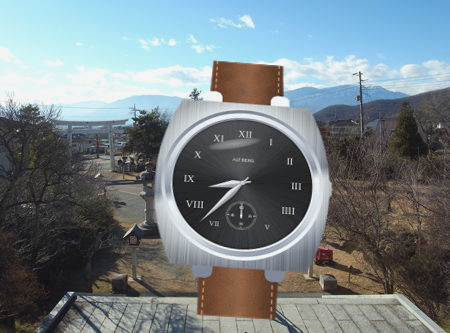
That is h=8 m=37
